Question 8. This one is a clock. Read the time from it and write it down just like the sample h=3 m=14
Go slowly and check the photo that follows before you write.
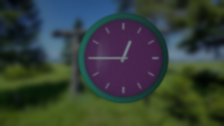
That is h=12 m=45
